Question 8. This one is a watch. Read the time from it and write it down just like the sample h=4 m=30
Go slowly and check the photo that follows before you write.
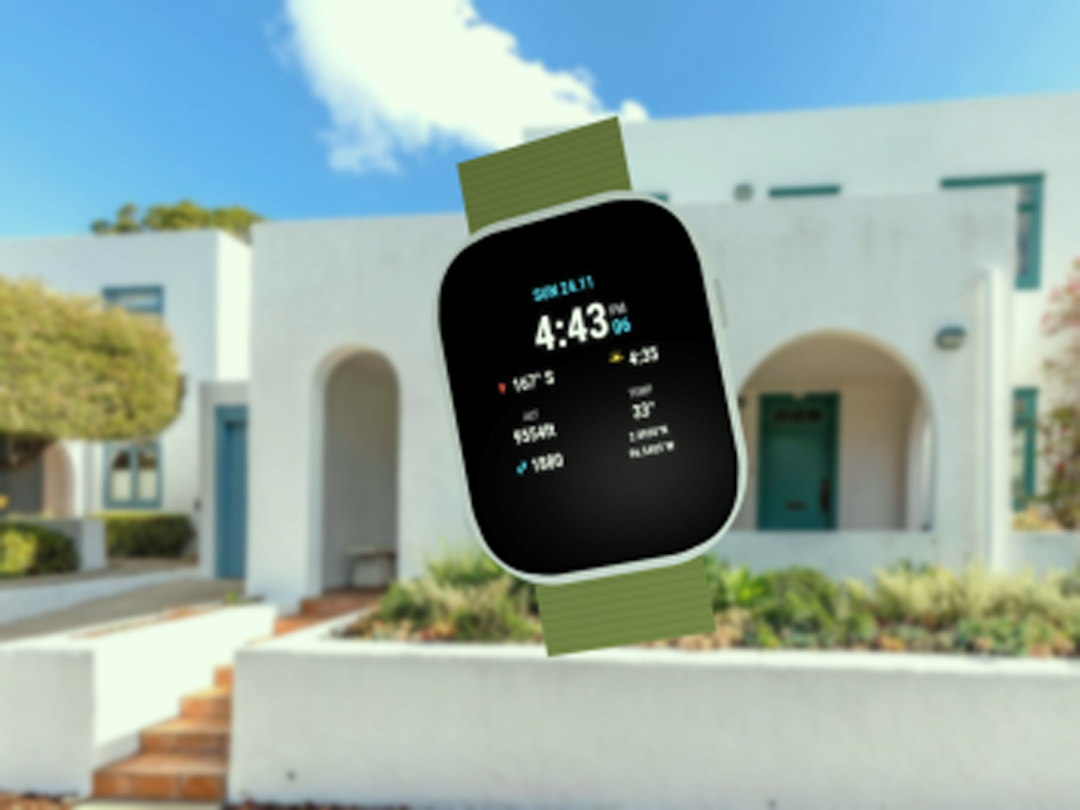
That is h=4 m=43
